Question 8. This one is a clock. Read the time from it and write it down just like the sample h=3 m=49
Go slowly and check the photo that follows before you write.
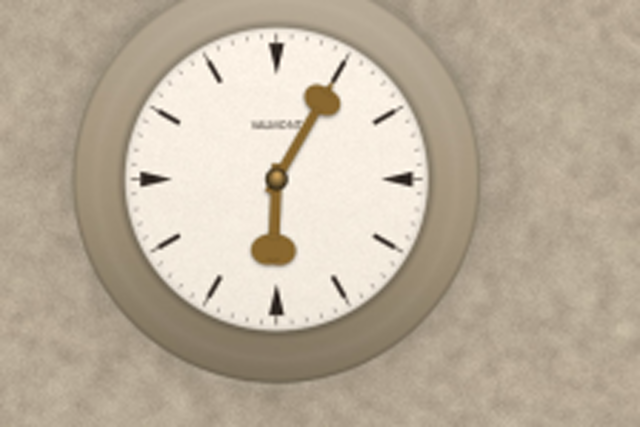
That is h=6 m=5
